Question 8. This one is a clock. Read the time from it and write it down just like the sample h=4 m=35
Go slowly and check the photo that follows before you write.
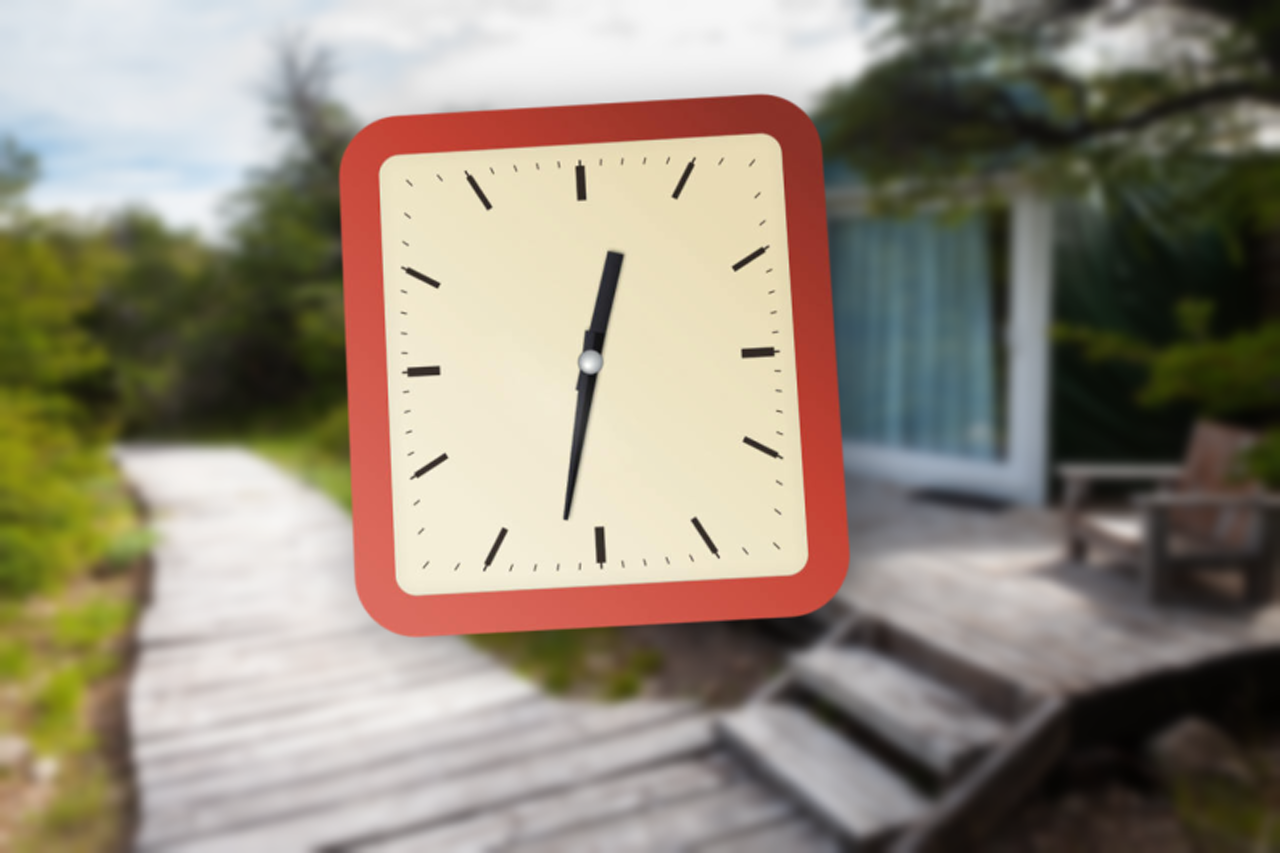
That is h=12 m=32
